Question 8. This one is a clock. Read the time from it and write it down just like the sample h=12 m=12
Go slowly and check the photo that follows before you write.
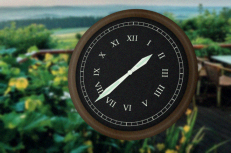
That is h=1 m=38
